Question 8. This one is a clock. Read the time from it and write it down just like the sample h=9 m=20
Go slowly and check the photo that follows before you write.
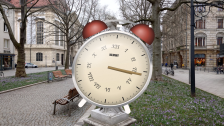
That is h=3 m=16
